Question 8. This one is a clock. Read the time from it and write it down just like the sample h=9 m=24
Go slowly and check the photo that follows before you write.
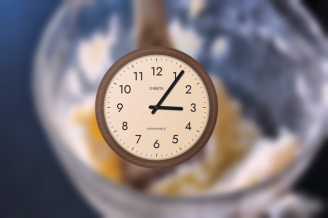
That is h=3 m=6
